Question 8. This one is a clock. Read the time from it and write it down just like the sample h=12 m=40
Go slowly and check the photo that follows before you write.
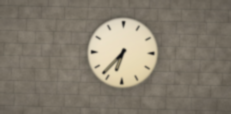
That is h=6 m=37
